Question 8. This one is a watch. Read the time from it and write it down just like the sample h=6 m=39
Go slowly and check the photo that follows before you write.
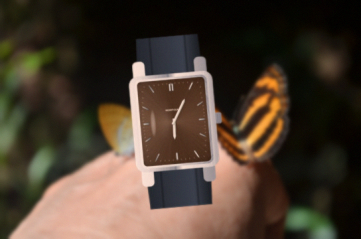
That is h=6 m=5
